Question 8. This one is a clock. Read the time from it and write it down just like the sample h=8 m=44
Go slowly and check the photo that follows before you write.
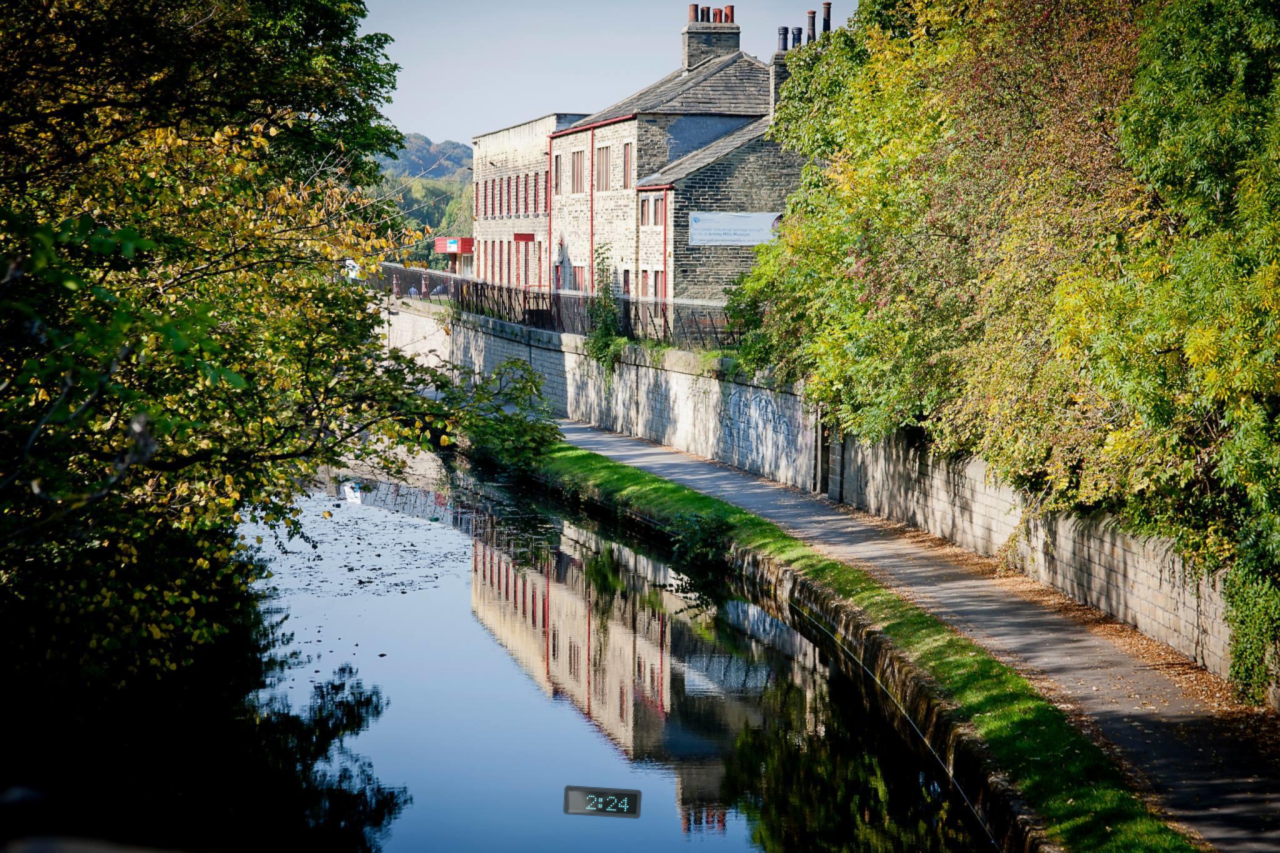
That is h=2 m=24
